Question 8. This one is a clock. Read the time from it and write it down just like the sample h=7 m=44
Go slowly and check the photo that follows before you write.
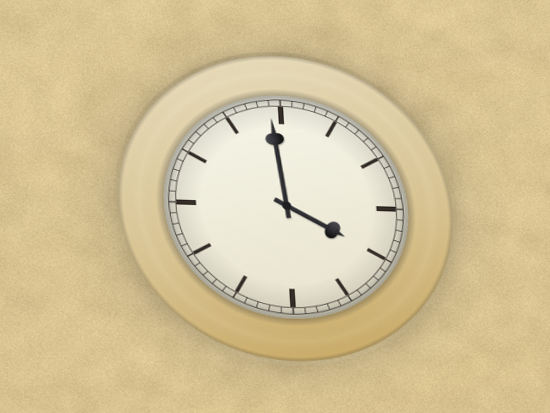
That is h=3 m=59
